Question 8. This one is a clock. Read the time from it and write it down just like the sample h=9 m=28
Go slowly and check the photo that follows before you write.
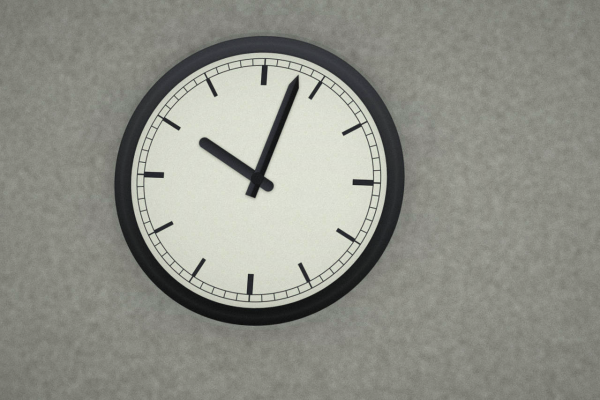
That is h=10 m=3
